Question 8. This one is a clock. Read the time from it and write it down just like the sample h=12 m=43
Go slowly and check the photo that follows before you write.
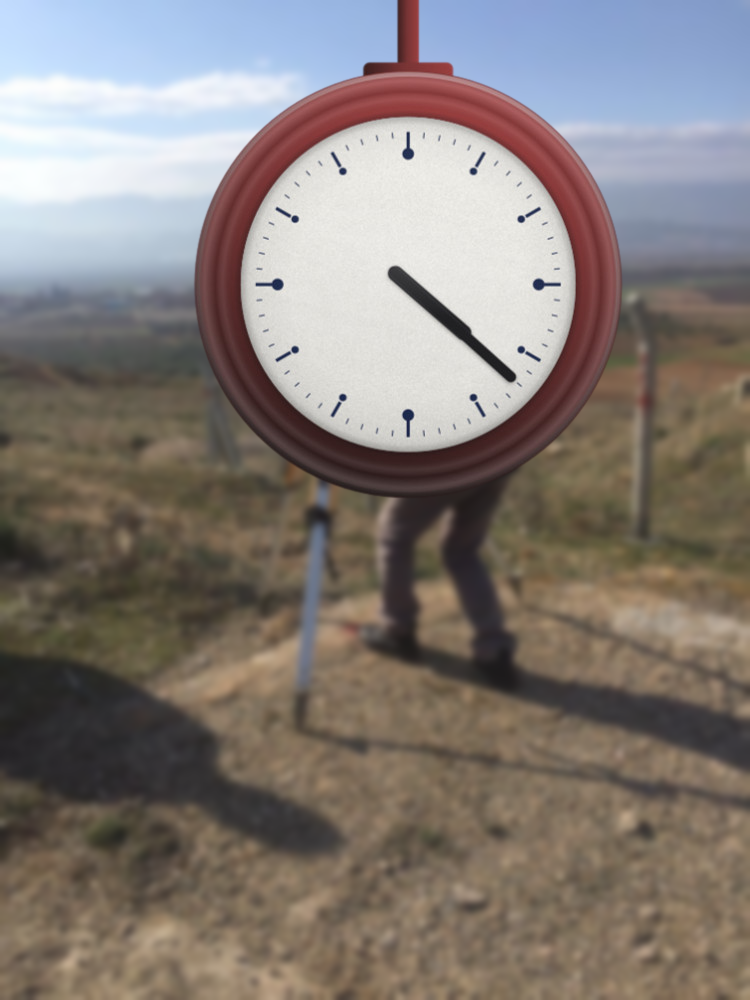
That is h=4 m=22
